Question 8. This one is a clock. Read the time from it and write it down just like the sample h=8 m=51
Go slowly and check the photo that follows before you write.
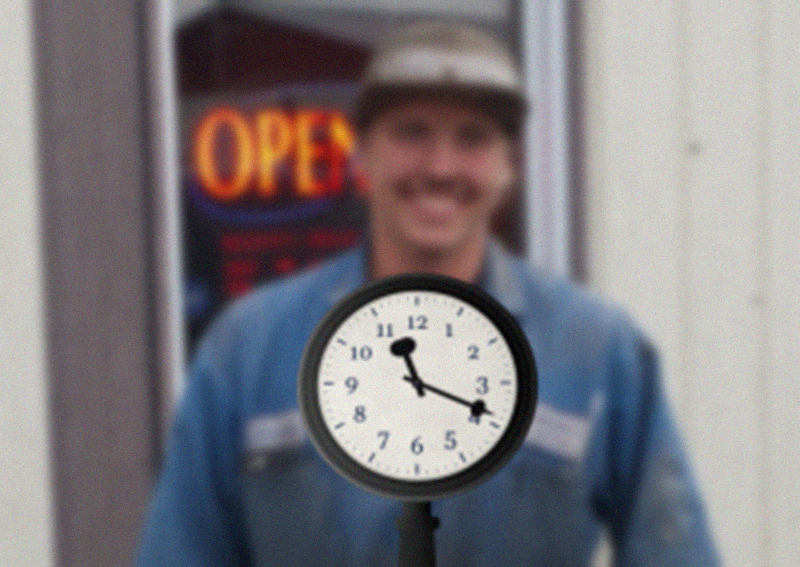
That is h=11 m=19
